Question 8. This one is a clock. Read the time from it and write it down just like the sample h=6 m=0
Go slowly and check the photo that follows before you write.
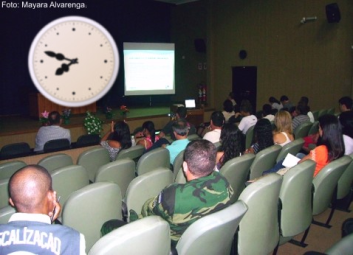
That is h=7 m=48
